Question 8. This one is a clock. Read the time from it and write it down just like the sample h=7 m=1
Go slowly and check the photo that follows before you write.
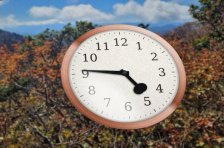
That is h=4 m=46
